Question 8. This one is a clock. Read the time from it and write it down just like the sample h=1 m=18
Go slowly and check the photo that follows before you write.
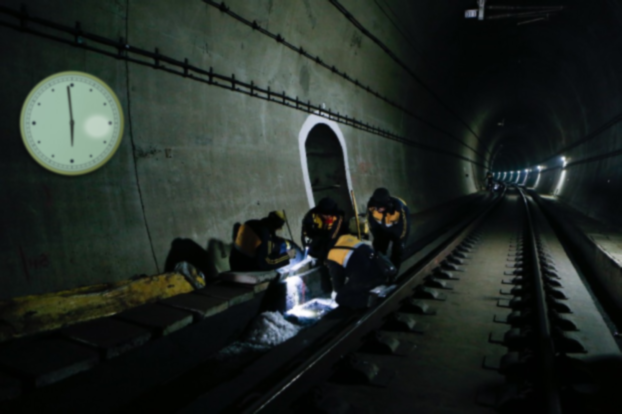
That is h=5 m=59
